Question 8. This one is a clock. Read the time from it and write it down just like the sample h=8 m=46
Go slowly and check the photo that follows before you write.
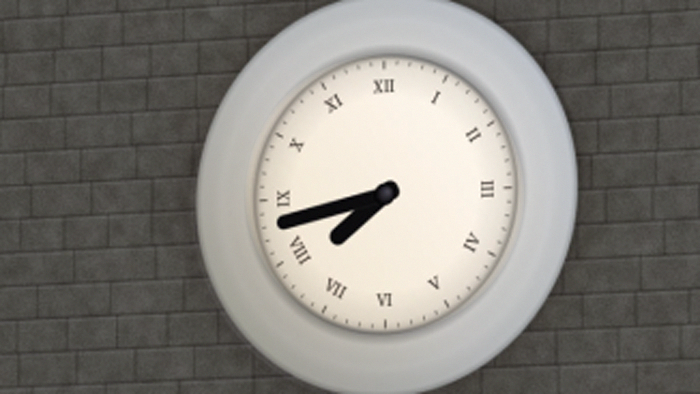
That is h=7 m=43
